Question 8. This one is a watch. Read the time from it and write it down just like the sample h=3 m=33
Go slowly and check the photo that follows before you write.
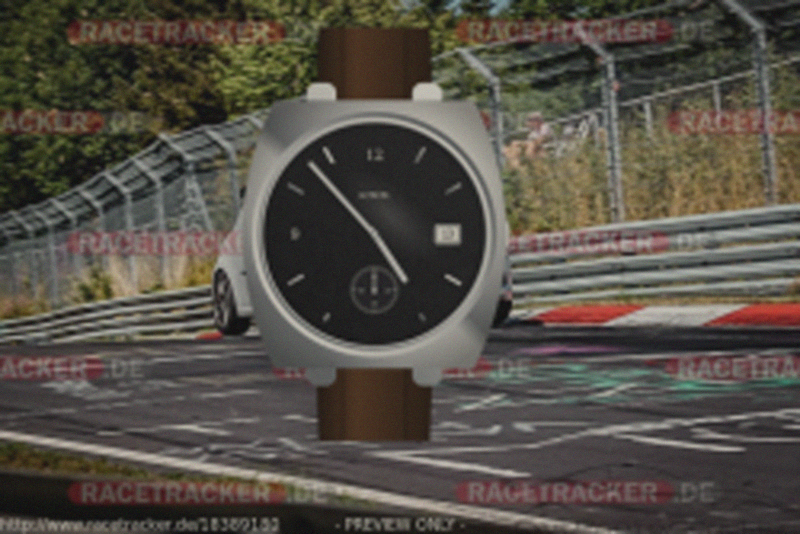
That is h=4 m=53
